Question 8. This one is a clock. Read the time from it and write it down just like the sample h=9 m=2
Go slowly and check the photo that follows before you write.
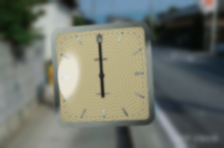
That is h=6 m=0
